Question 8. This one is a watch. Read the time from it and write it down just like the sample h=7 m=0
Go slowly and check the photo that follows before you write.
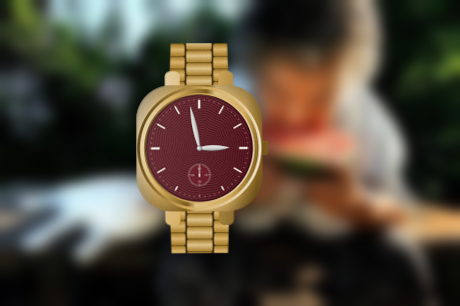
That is h=2 m=58
